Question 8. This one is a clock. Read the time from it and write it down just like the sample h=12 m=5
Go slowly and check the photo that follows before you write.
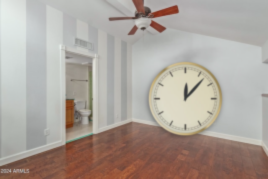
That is h=12 m=7
